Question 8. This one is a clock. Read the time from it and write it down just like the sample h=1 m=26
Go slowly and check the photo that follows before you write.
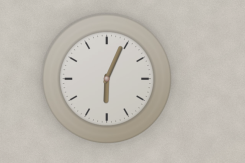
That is h=6 m=4
